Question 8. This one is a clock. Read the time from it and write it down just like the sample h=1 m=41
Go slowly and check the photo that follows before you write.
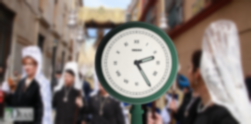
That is h=2 m=25
